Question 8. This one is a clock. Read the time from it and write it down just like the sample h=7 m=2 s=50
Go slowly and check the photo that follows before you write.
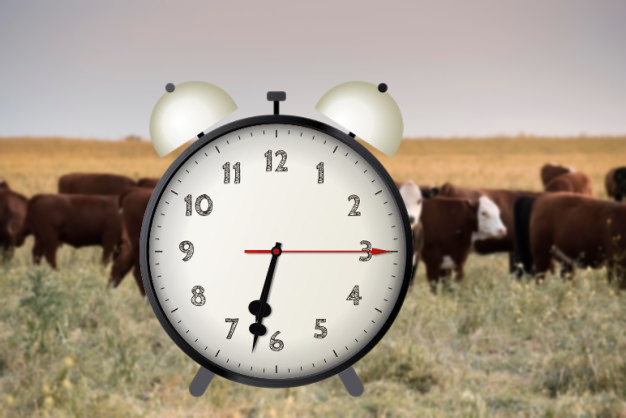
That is h=6 m=32 s=15
